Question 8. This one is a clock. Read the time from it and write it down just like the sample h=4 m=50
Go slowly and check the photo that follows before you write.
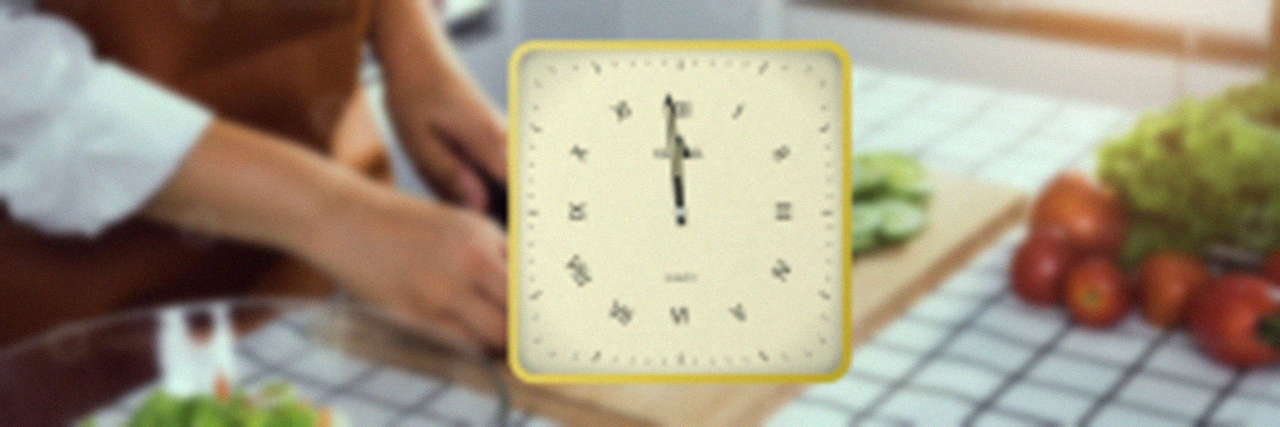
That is h=11 m=59
